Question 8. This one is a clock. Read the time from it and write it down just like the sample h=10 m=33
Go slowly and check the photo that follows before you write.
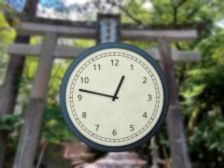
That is h=12 m=47
